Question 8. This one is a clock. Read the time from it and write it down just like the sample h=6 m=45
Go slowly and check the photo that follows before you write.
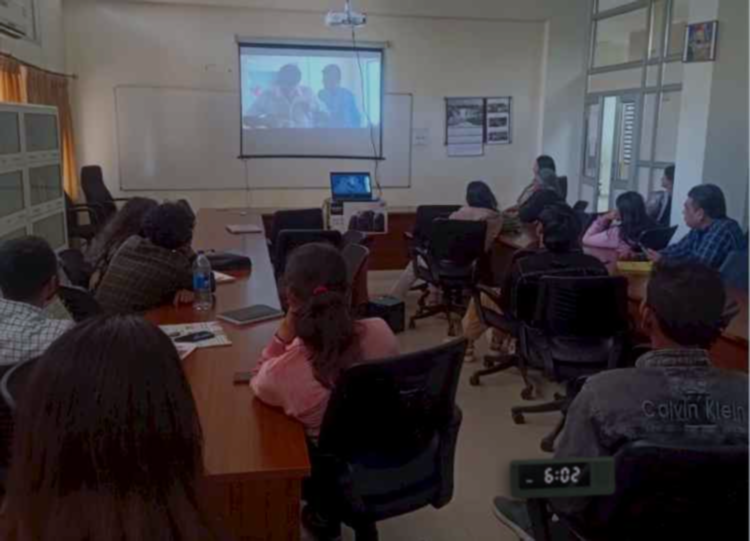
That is h=6 m=2
